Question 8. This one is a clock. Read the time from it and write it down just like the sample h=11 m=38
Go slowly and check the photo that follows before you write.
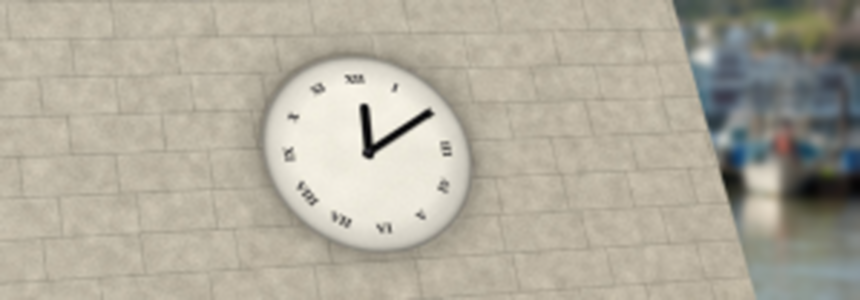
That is h=12 m=10
